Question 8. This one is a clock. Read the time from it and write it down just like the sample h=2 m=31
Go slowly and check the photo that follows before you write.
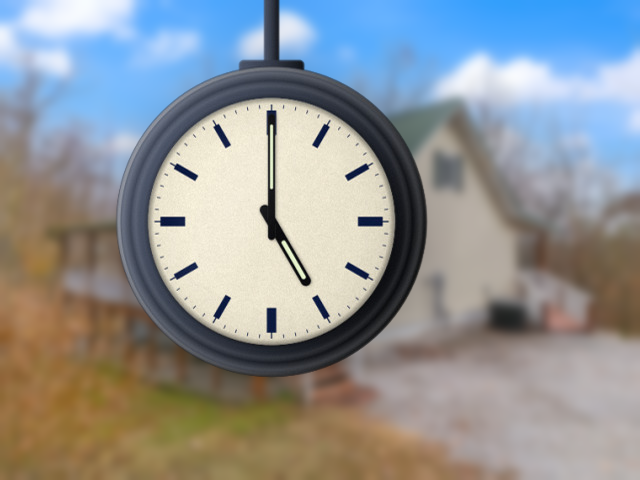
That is h=5 m=0
